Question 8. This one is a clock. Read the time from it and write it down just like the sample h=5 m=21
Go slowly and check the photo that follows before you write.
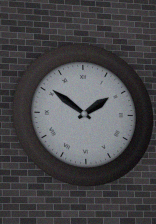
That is h=1 m=51
